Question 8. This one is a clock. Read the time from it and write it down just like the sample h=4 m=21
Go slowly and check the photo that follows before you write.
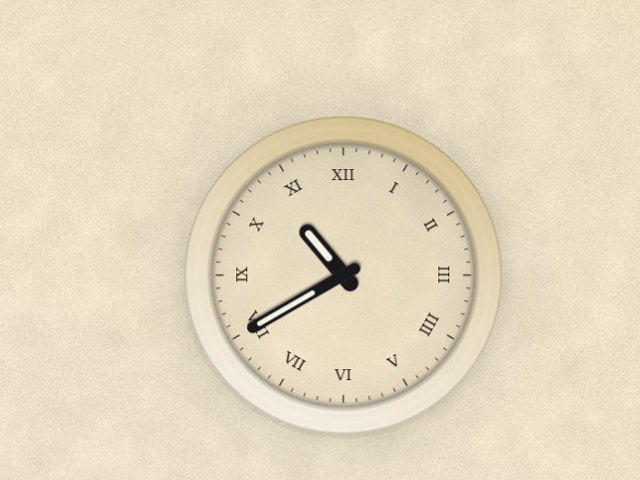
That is h=10 m=40
